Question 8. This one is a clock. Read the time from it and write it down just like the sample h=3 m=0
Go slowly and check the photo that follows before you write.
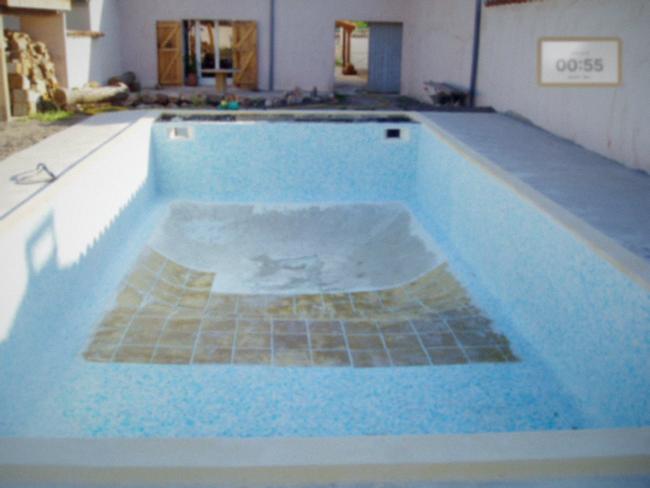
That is h=0 m=55
